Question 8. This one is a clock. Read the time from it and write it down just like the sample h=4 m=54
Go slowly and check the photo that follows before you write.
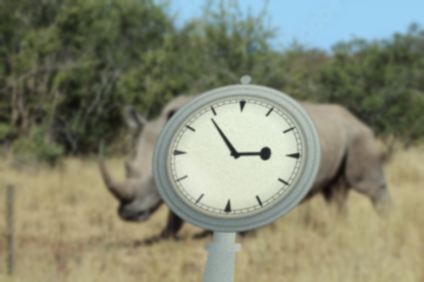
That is h=2 m=54
